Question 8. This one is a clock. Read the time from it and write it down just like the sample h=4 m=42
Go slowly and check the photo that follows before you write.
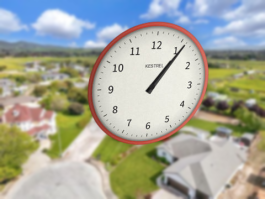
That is h=1 m=6
